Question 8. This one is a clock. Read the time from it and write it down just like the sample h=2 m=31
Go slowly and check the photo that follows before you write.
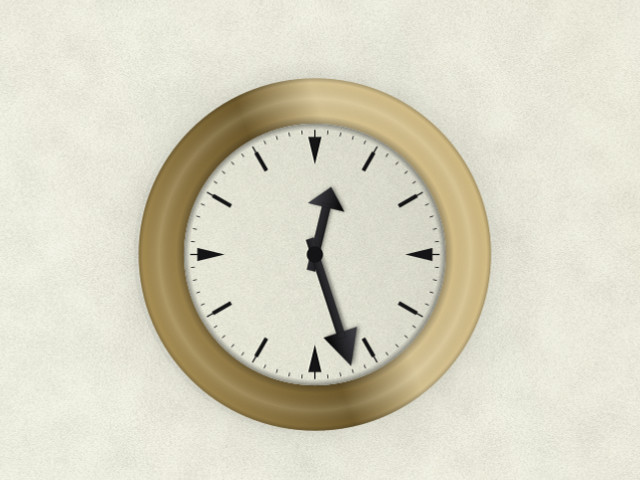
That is h=12 m=27
